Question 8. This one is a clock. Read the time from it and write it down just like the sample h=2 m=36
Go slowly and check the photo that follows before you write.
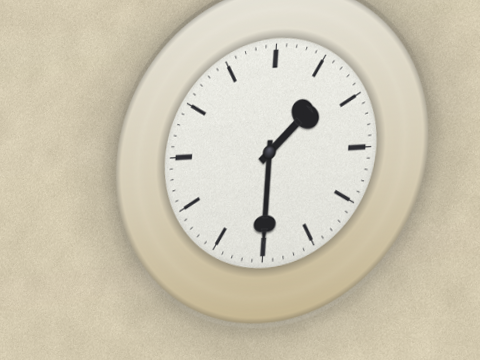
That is h=1 m=30
